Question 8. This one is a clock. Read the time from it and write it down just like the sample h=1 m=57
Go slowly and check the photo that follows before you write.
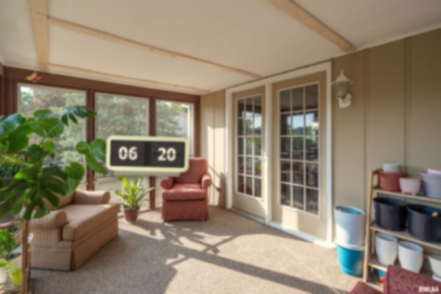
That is h=6 m=20
